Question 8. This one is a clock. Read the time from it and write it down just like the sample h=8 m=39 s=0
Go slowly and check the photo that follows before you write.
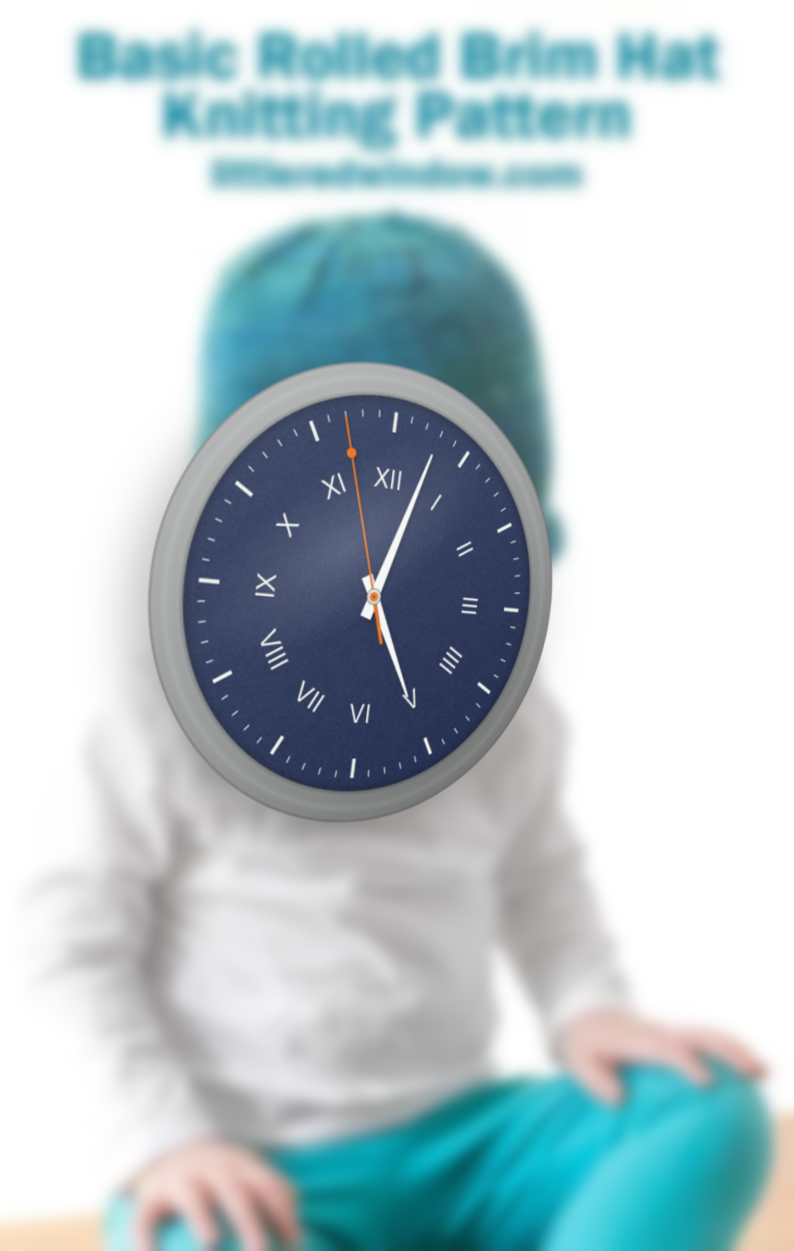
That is h=5 m=2 s=57
